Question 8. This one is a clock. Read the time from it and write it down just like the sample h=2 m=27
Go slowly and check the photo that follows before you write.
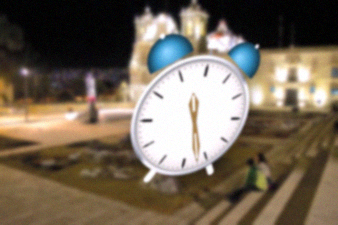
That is h=11 m=27
